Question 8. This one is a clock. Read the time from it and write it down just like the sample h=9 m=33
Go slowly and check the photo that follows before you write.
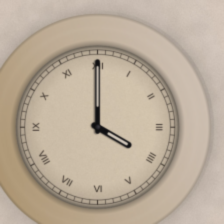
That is h=4 m=0
